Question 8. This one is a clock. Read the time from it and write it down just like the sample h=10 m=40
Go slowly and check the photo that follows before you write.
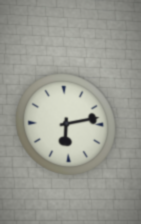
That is h=6 m=13
